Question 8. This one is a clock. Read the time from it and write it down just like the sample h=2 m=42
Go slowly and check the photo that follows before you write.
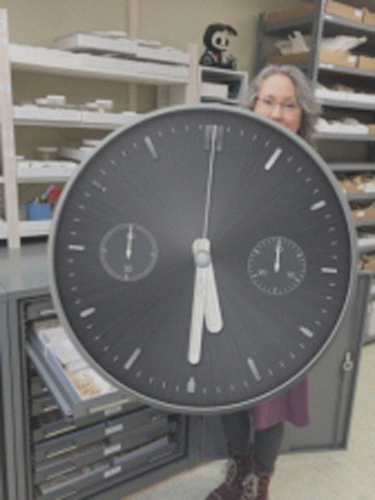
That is h=5 m=30
